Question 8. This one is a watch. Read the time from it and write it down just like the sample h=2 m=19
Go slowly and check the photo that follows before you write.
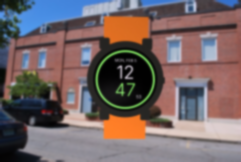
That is h=12 m=47
